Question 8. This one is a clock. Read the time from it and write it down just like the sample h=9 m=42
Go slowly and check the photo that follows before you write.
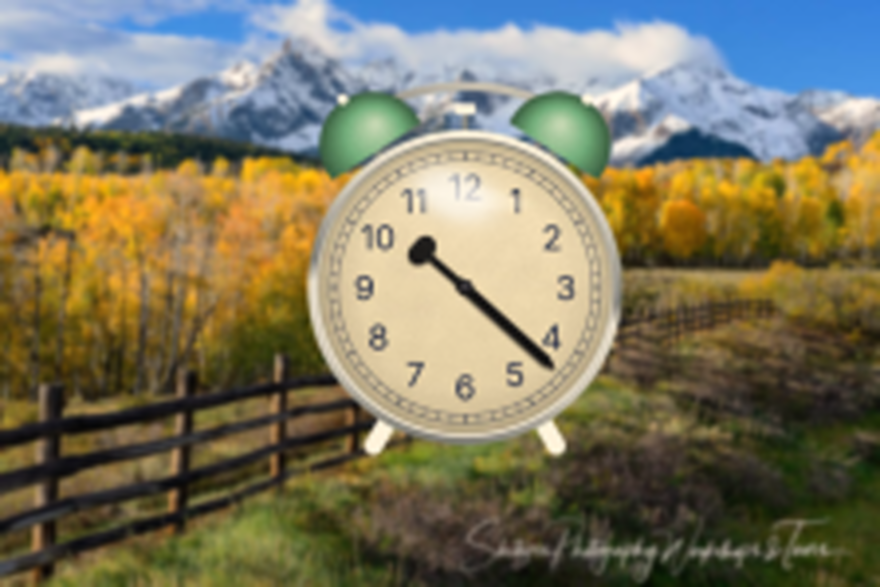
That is h=10 m=22
